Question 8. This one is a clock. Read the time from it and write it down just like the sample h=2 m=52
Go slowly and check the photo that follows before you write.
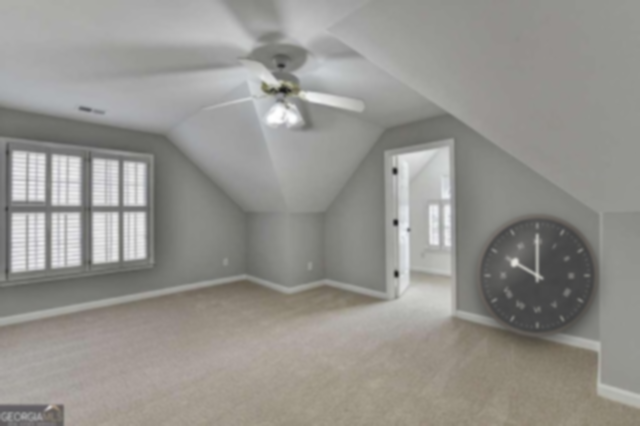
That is h=10 m=0
